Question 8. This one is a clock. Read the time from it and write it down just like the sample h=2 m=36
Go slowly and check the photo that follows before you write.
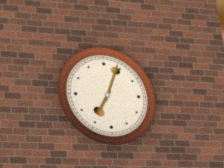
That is h=7 m=4
